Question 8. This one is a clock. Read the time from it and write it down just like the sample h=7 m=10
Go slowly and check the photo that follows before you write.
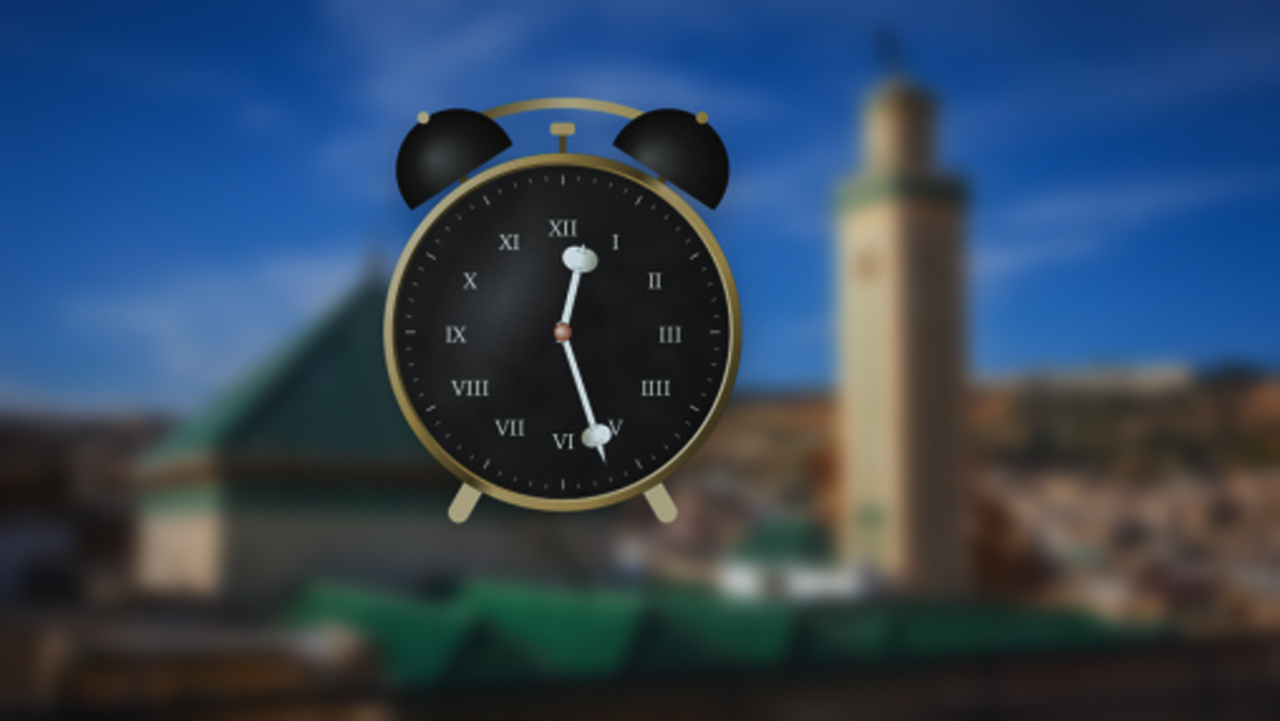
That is h=12 m=27
